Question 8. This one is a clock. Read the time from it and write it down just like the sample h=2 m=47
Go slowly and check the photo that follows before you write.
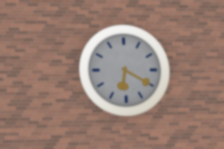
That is h=6 m=20
